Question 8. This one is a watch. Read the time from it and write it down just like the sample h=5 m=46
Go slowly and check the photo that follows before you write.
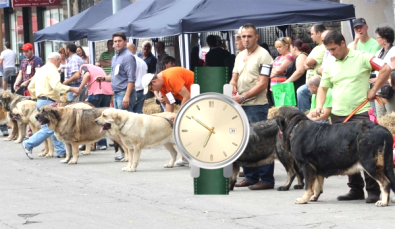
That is h=6 m=51
